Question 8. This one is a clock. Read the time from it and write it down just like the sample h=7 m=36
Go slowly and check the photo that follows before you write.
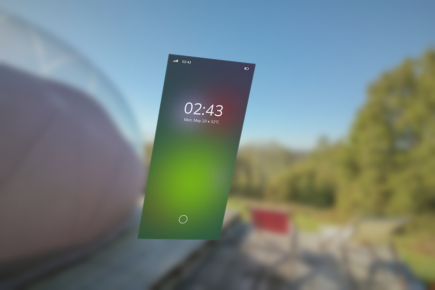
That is h=2 m=43
